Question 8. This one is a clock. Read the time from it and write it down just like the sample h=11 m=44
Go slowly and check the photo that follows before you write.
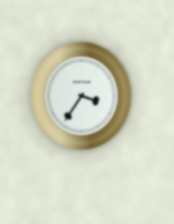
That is h=3 m=36
